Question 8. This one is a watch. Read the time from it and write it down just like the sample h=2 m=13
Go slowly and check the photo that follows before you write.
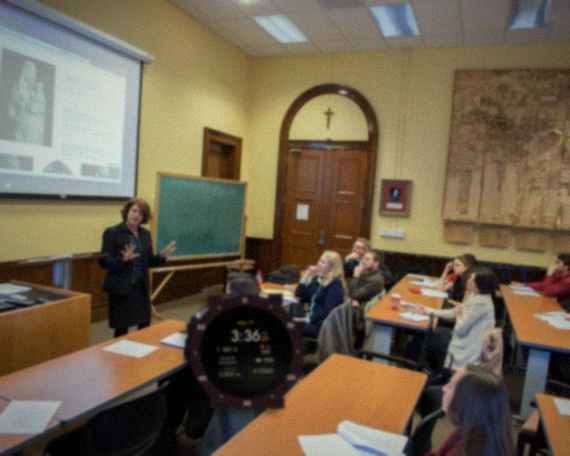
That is h=3 m=36
